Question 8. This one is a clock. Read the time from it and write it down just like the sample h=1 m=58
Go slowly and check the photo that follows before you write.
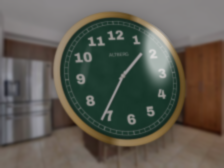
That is h=1 m=36
